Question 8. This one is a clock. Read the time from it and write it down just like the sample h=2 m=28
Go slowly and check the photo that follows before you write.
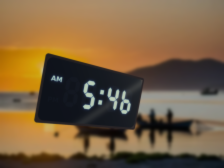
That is h=5 m=46
